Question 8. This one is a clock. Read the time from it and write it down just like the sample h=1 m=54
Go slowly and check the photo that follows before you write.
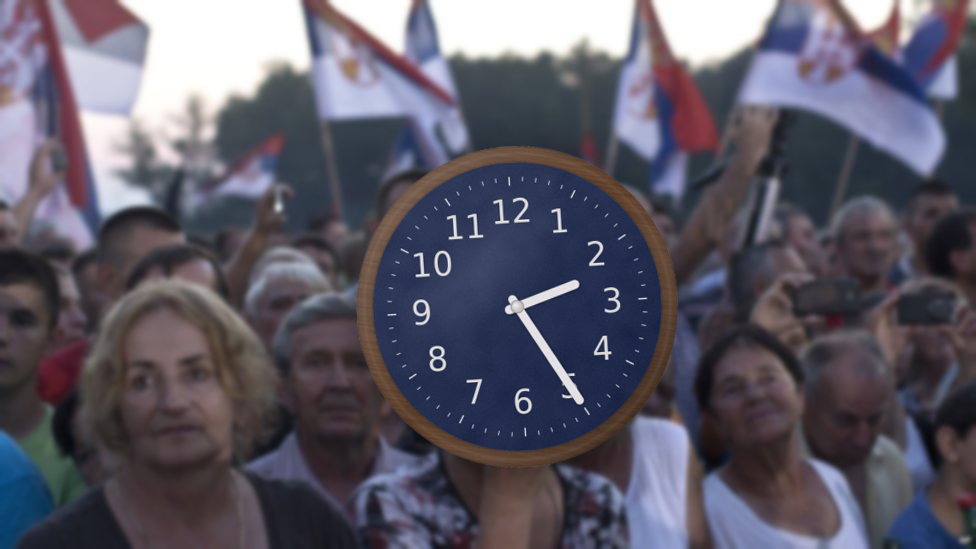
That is h=2 m=25
